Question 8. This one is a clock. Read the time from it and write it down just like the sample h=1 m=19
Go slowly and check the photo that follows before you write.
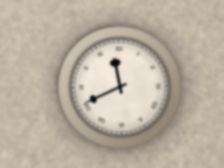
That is h=11 m=41
